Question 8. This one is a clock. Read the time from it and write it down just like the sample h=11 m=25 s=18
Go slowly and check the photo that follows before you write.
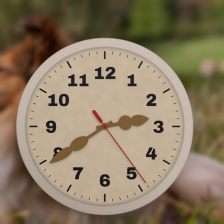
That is h=2 m=39 s=24
